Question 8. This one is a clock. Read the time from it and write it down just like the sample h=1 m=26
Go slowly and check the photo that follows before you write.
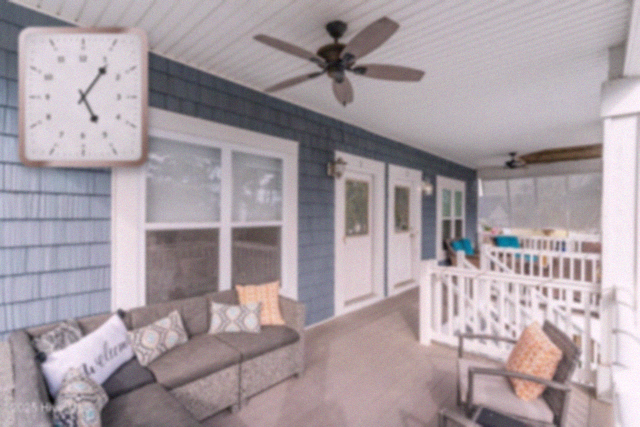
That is h=5 m=6
